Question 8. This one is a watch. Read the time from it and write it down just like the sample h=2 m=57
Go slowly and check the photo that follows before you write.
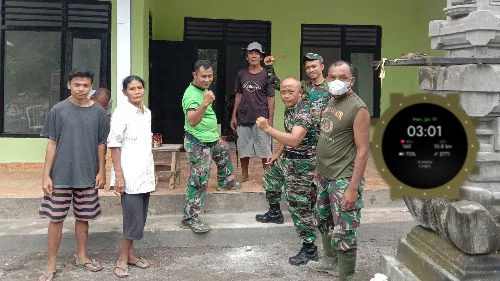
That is h=3 m=1
